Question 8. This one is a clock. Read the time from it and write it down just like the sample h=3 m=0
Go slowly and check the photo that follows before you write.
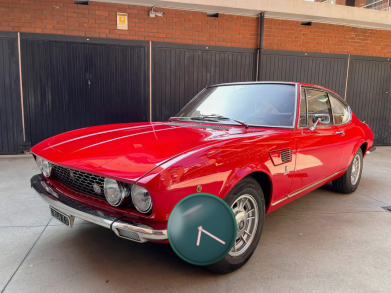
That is h=6 m=20
